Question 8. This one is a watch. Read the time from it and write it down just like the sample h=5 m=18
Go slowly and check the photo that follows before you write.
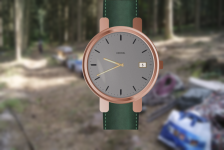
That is h=9 m=41
